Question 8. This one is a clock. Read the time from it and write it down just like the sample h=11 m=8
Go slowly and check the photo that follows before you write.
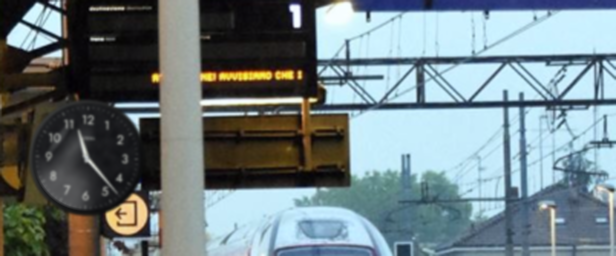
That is h=11 m=23
